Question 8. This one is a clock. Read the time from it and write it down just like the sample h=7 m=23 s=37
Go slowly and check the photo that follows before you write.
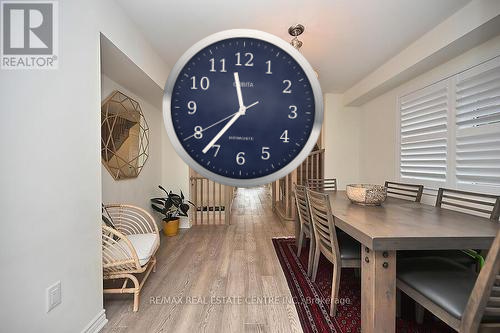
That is h=11 m=36 s=40
